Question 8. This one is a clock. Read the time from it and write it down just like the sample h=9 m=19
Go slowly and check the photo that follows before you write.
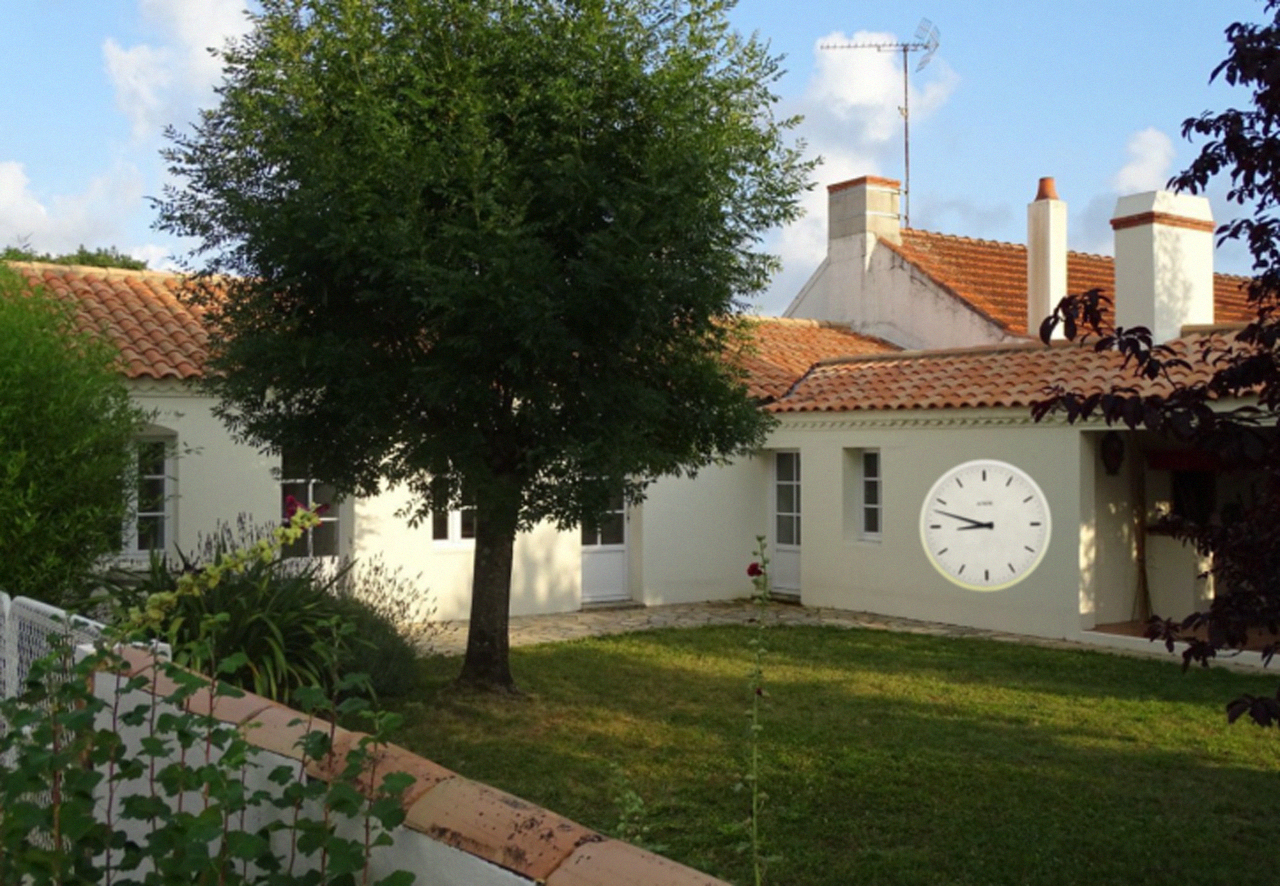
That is h=8 m=48
